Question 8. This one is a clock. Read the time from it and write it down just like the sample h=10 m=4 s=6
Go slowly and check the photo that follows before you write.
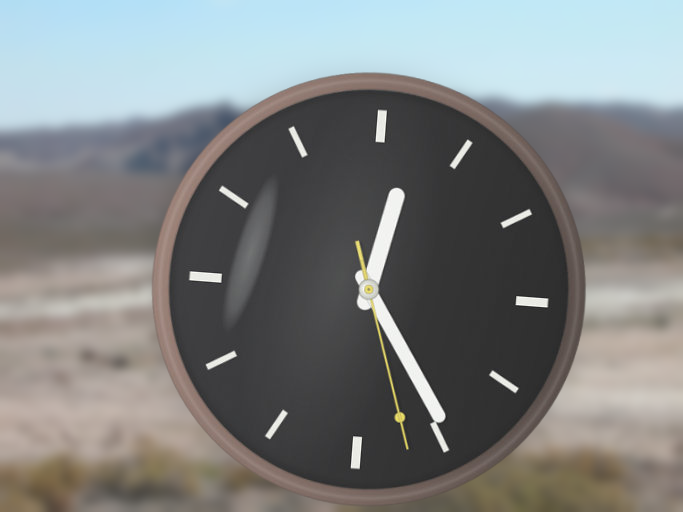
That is h=12 m=24 s=27
